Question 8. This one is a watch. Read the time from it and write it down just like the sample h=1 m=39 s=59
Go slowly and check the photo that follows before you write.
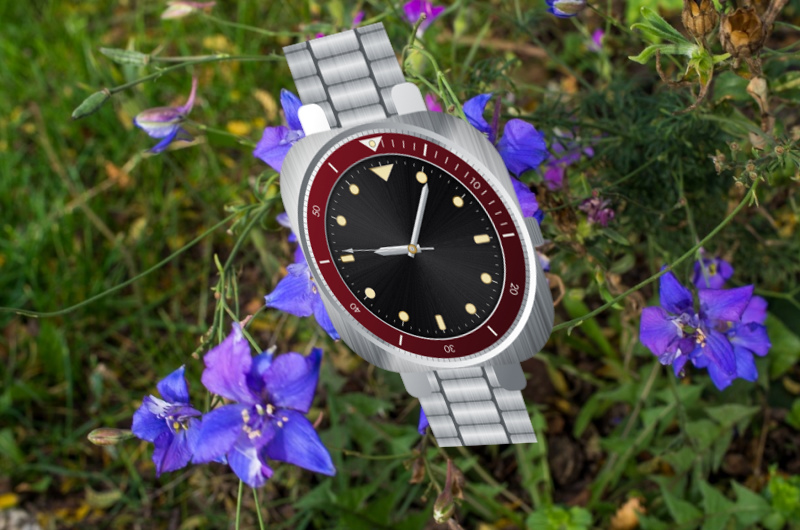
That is h=9 m=5 s=46
